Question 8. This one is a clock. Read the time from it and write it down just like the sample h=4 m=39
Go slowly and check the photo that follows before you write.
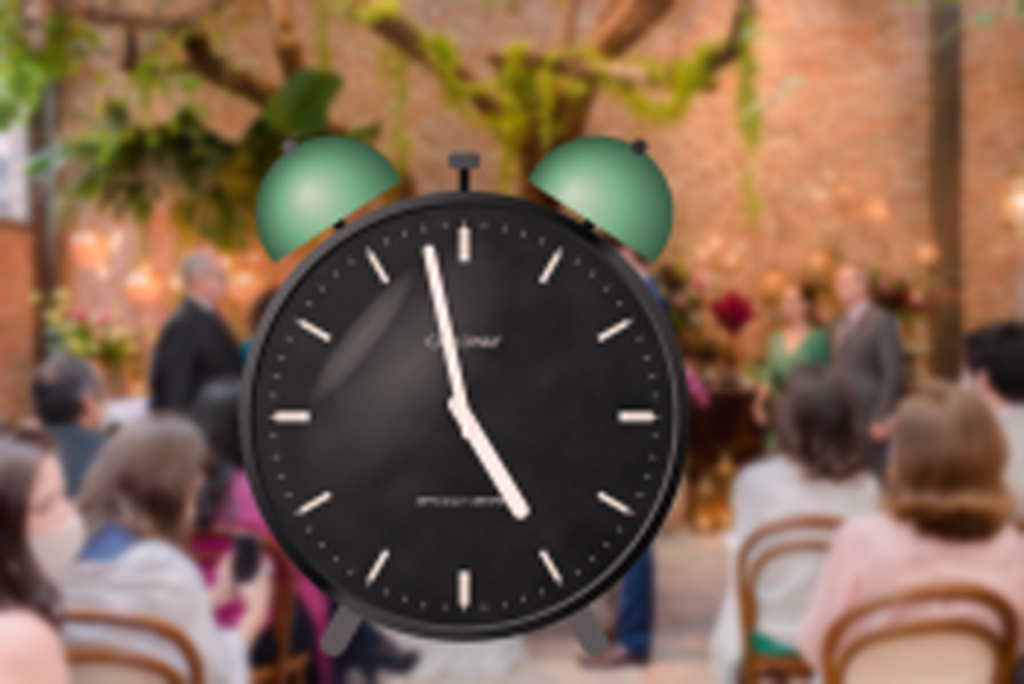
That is h=4 m=58
